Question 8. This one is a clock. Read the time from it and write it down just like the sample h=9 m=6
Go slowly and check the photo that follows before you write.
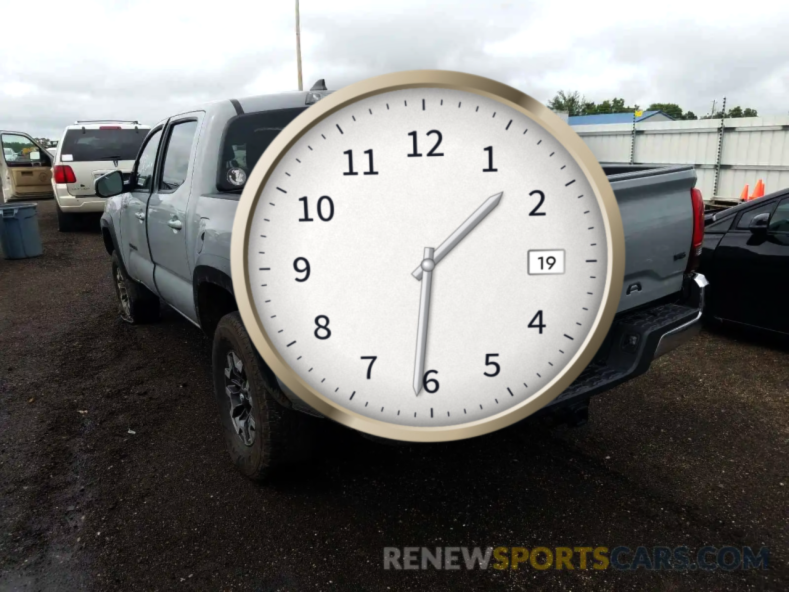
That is h=1 m=31
